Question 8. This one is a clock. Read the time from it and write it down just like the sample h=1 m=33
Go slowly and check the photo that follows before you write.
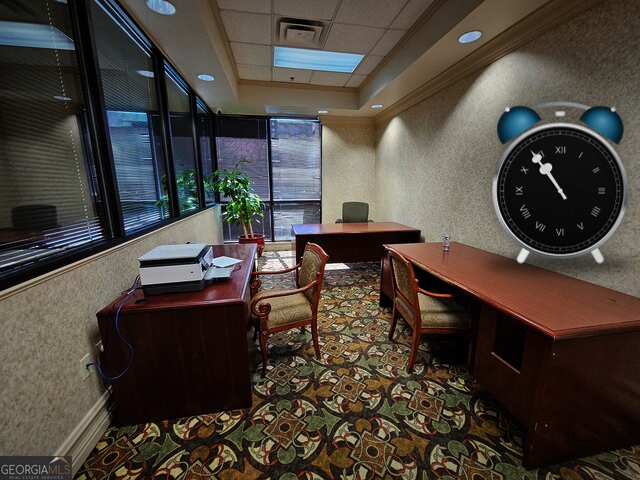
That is h=10 m=54
